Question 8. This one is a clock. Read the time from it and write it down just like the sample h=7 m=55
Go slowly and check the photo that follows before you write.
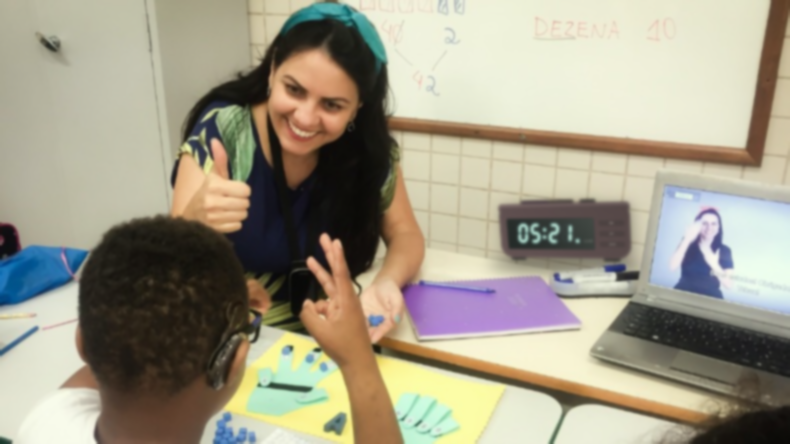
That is h=5 m=21
